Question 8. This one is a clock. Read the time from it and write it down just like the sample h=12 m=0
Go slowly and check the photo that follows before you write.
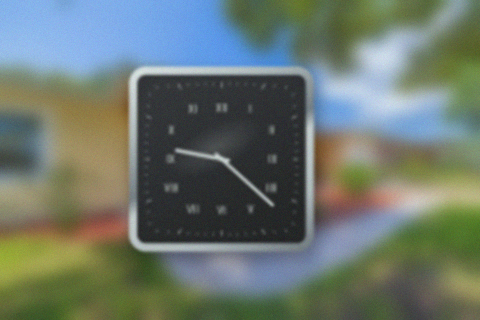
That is h=9 m=22
